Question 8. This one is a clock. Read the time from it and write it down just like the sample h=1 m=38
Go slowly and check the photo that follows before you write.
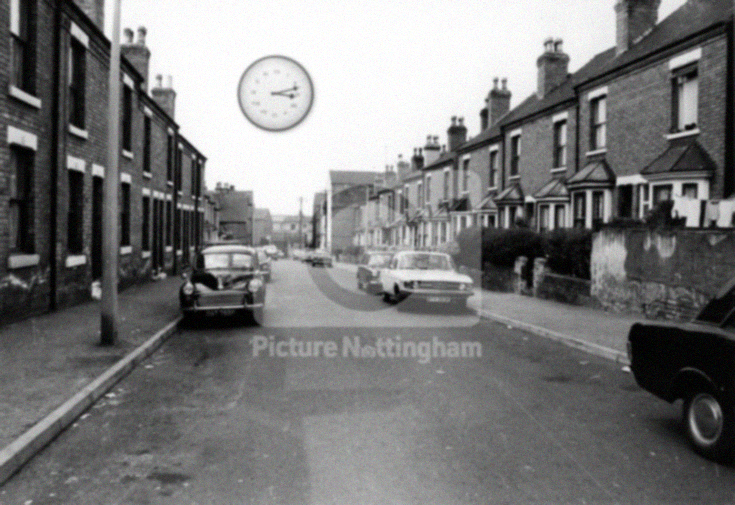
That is h=3 m=12
